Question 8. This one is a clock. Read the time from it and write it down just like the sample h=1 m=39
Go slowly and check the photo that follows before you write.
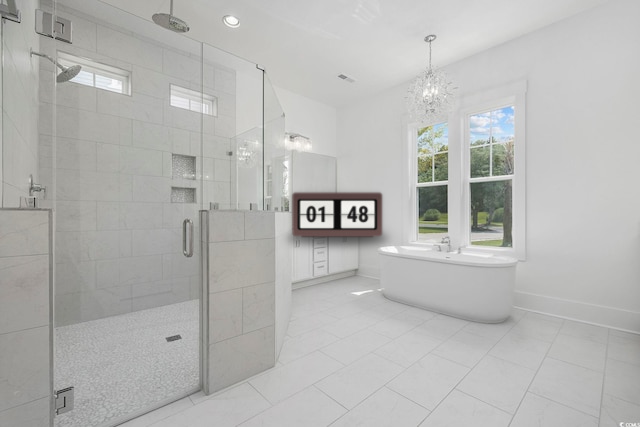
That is h=1 m=48
